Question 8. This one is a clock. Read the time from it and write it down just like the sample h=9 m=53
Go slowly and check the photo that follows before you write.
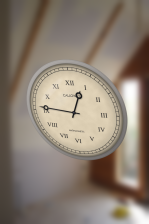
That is h=12 m=46
